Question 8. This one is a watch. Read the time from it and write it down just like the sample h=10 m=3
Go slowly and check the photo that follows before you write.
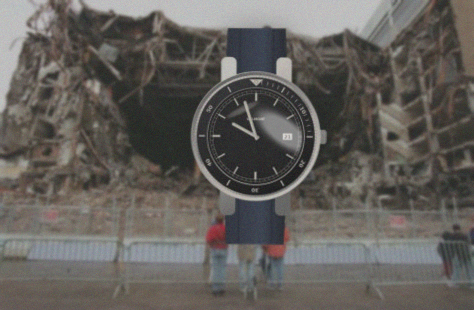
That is h=9 m=57
